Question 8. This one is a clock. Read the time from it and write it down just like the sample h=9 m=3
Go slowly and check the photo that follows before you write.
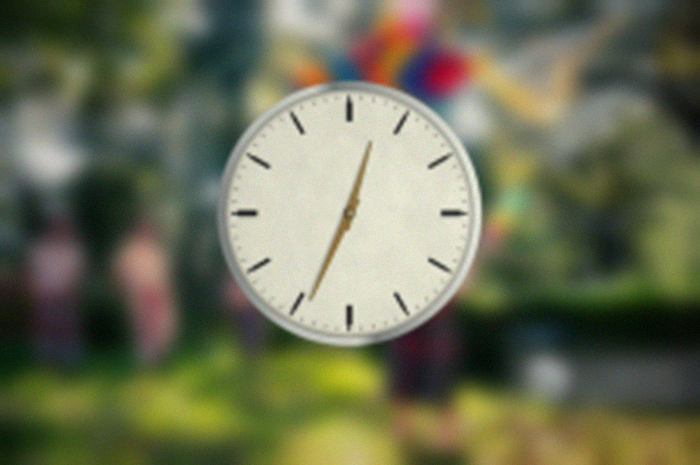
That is h=12 m=34
